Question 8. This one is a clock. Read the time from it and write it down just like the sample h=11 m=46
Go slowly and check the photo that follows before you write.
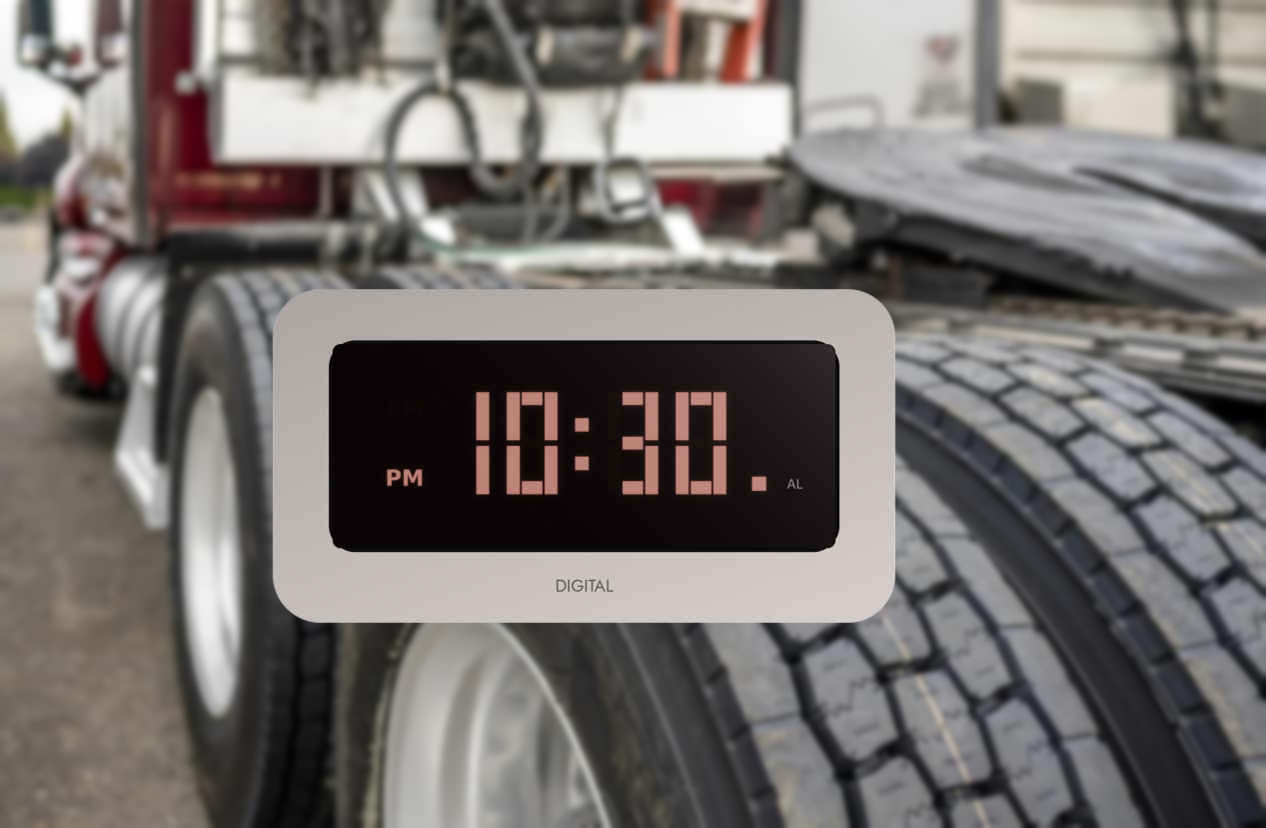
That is h=10 m=30
